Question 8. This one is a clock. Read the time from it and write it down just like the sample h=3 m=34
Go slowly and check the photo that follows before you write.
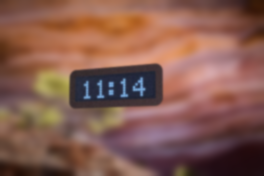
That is h=11 m=14
